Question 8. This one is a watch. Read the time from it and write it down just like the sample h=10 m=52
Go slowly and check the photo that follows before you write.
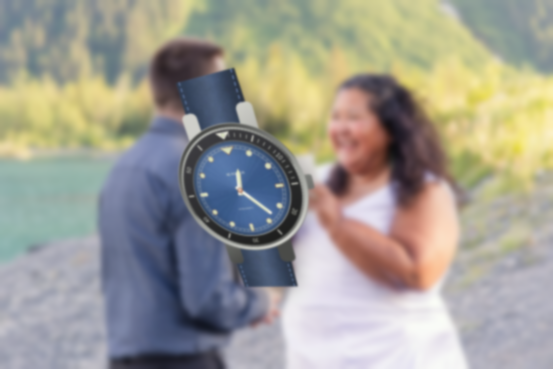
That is h=12 m=23
